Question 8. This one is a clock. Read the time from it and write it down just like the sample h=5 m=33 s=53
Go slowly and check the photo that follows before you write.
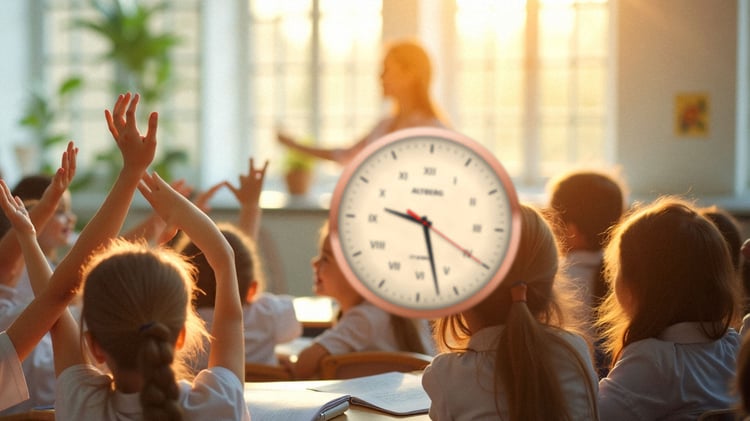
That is h=9 m=27 s=20
